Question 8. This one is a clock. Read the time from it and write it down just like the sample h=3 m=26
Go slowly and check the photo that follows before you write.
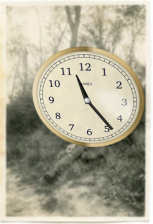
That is h=11 m=24
